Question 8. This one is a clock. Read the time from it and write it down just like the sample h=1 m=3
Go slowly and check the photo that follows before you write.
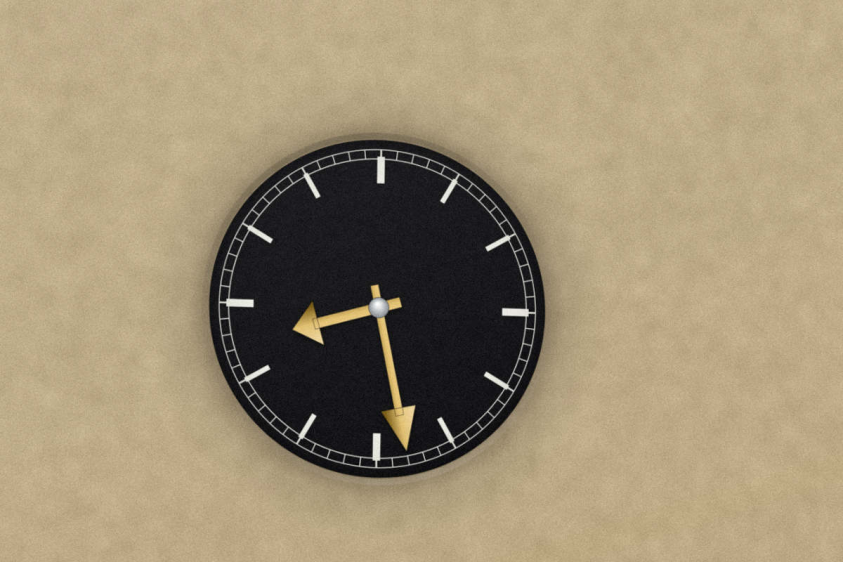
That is h=8 m=28
